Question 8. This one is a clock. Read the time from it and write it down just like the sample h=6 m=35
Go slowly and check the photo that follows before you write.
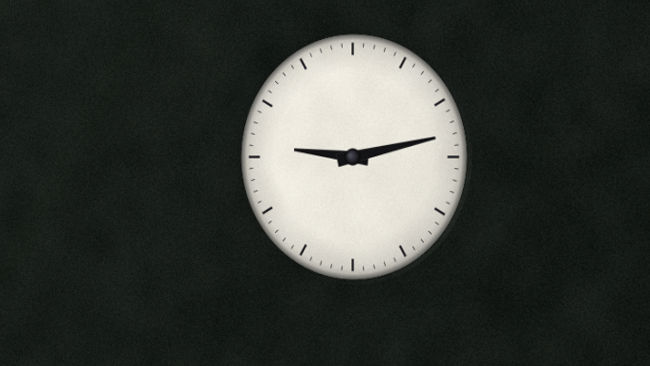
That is h=9 m=13
